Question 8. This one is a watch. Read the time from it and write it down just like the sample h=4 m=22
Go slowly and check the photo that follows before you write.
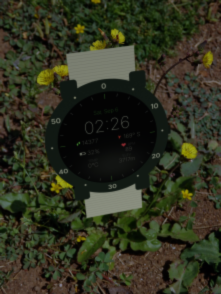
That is h=2 m=26
